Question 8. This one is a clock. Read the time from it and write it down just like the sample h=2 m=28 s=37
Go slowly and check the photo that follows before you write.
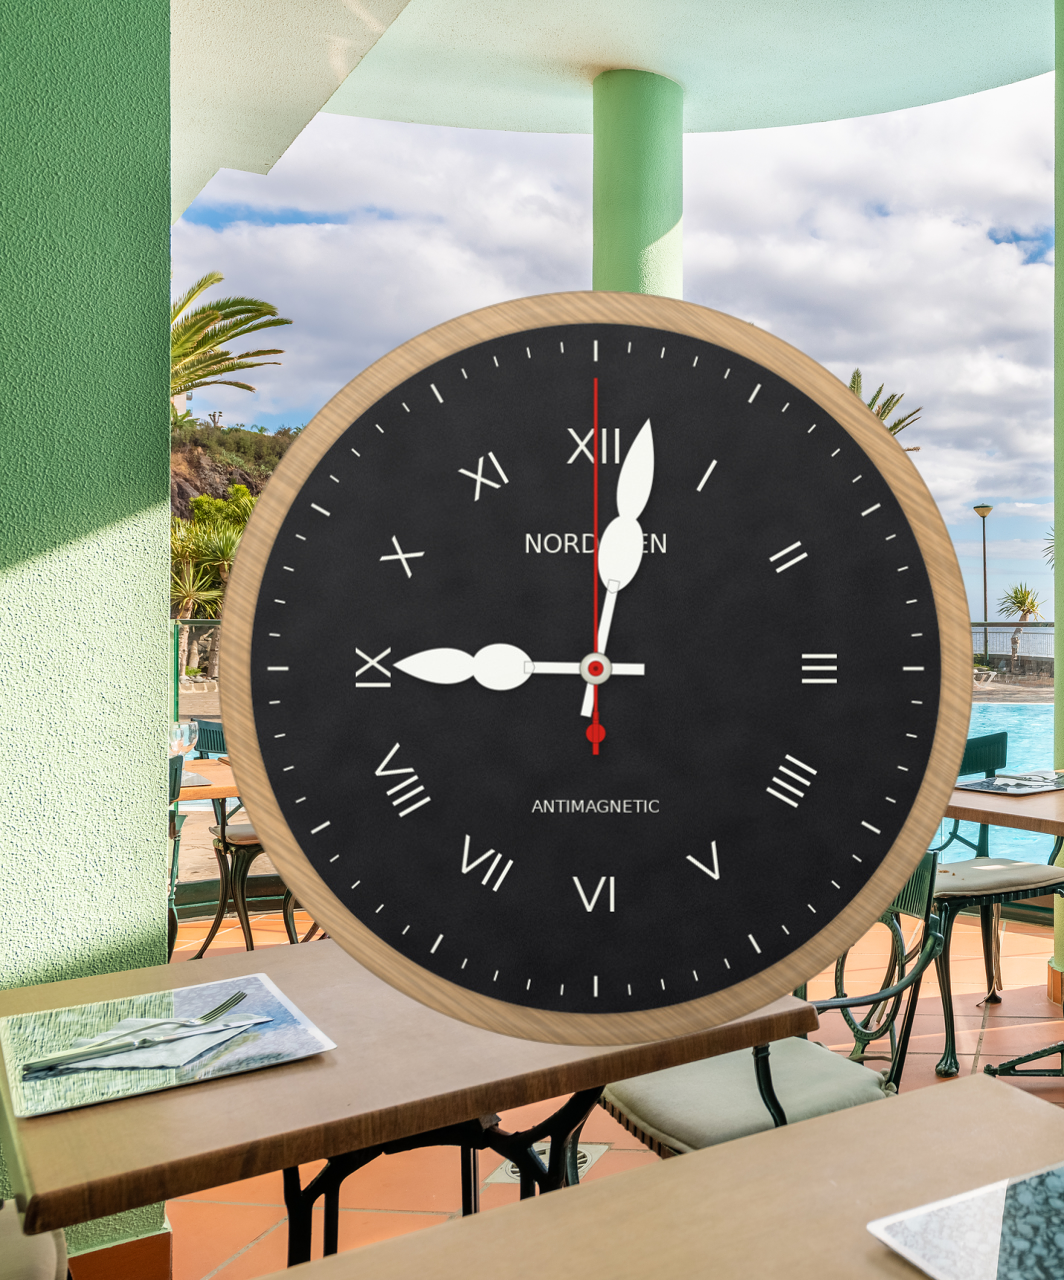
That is h=9 m=2 s=0
